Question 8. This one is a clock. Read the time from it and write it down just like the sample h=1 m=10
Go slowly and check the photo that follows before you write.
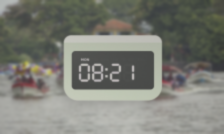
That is h=8 m=21
